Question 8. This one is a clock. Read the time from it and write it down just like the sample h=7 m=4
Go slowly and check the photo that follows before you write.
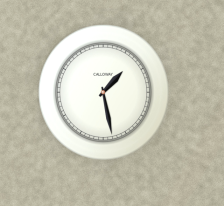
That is h=1 m=28
